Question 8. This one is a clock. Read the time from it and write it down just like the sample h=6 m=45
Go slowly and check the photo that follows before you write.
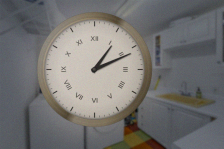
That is h=1 m=11
